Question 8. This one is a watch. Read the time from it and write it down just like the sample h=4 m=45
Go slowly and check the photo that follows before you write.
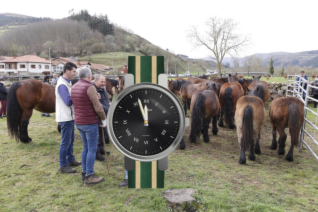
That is h=11 m=57
